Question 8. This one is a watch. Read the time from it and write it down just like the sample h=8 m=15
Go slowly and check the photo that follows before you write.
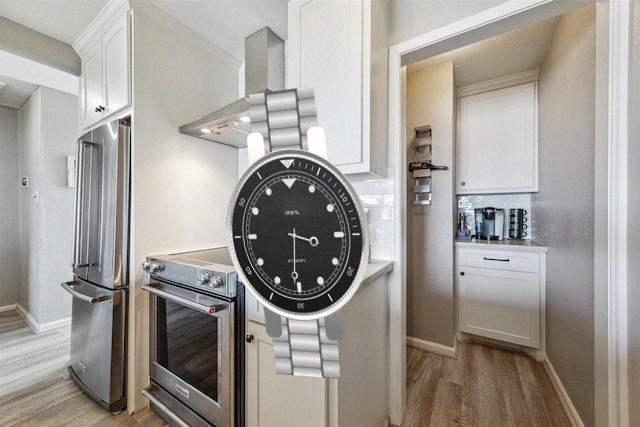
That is h=3 m=31
